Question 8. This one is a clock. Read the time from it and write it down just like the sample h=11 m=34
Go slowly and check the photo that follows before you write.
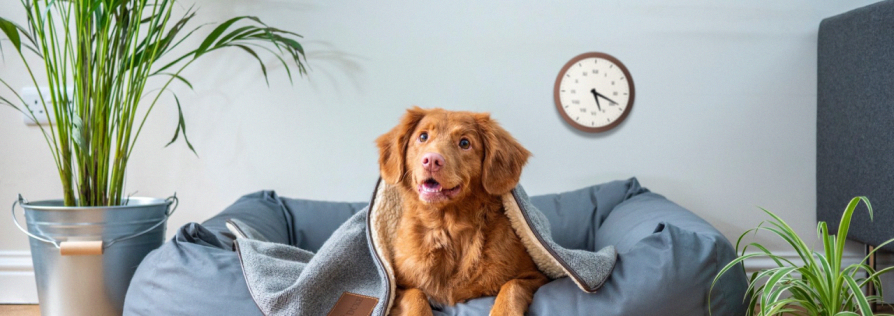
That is h=5 m=19
